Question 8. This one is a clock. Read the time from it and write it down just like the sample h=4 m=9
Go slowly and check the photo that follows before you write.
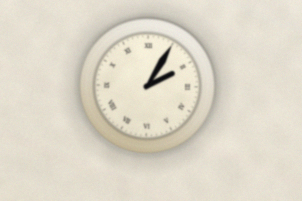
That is h=2 m=5
